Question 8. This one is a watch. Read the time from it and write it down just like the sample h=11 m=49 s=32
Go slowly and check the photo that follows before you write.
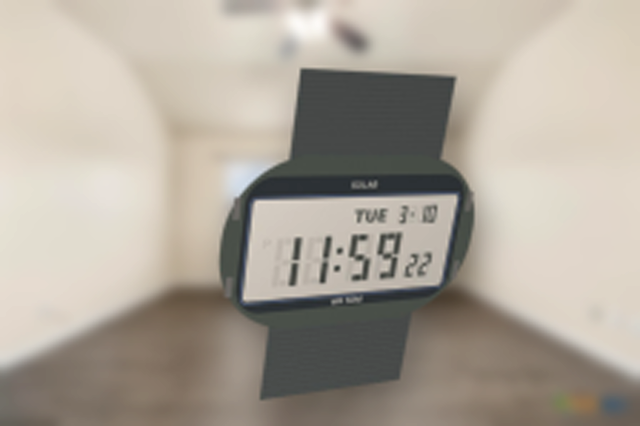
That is h=11 m=59 s=22
